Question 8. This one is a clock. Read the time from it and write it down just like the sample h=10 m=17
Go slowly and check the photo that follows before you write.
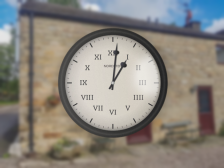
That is h=1 m=1
